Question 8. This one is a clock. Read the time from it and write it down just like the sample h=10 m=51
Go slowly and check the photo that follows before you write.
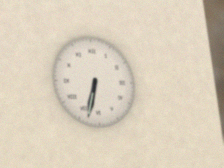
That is h=6 m=33
